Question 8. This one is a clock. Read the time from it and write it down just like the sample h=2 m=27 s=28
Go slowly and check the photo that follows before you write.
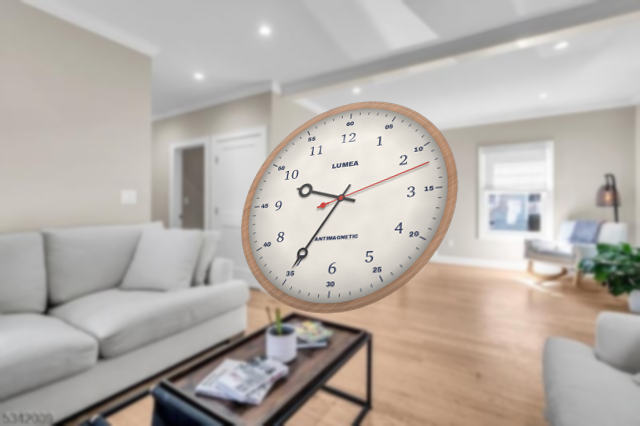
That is h=9 m=35 s=12
